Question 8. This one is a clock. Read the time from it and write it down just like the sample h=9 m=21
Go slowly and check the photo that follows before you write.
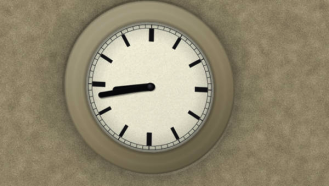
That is h=8 m=43
